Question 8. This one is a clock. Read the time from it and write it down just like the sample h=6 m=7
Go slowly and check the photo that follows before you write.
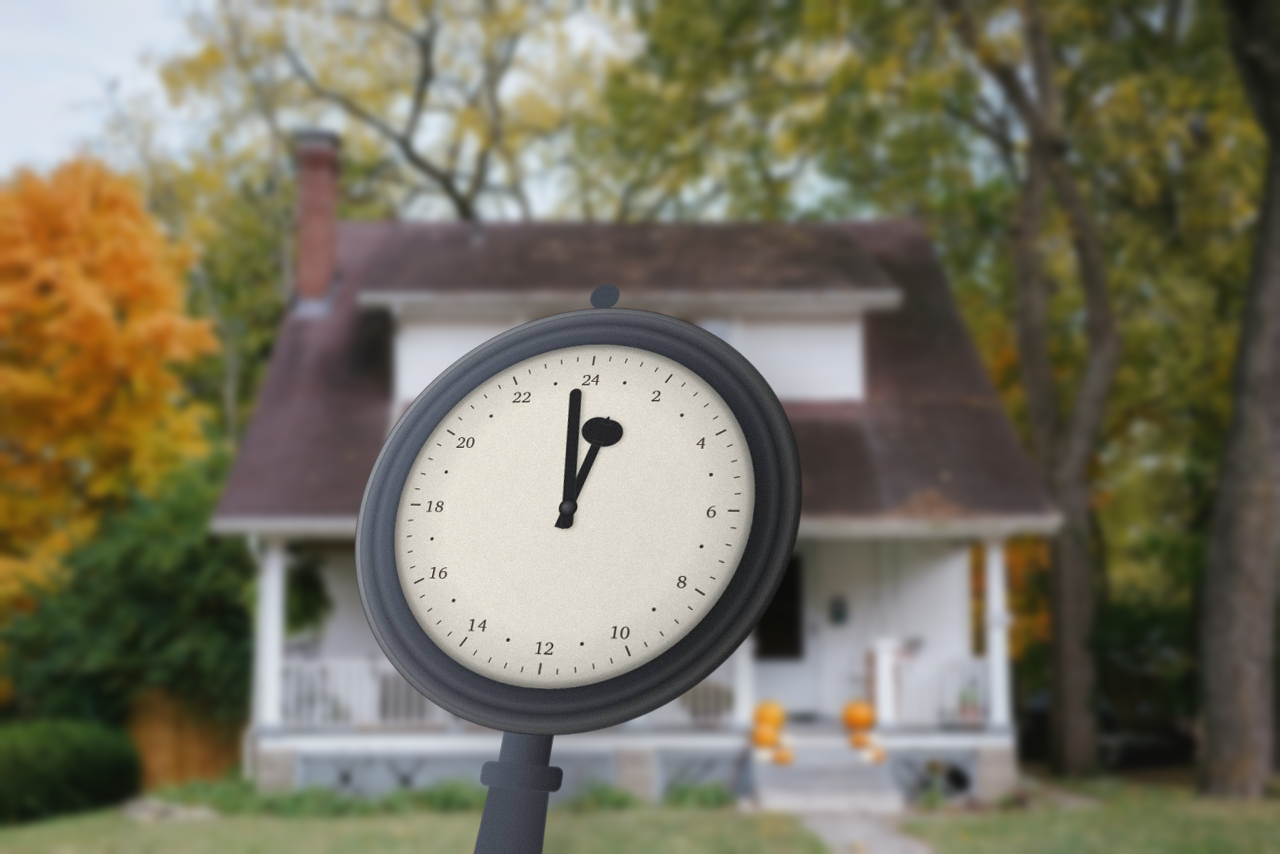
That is h=0 m=59
